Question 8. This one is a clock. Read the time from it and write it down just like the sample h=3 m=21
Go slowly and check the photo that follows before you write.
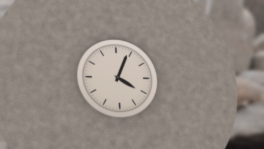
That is h=4 m=4
